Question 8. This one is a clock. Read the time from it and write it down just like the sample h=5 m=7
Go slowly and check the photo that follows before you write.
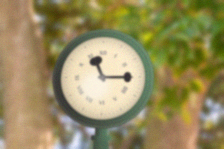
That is h=11 m=15
